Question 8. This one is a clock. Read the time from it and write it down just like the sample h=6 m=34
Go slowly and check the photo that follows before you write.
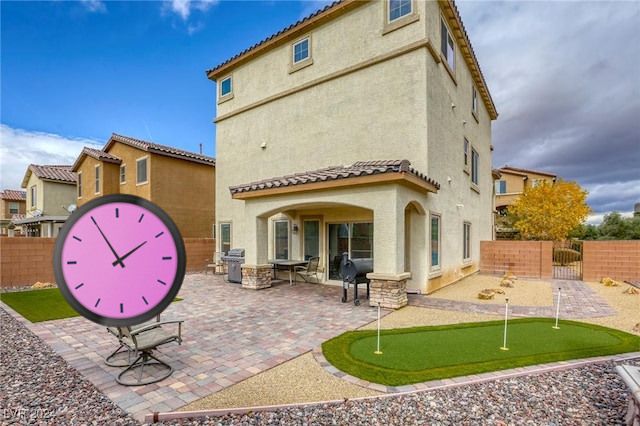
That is h=1 m=55
